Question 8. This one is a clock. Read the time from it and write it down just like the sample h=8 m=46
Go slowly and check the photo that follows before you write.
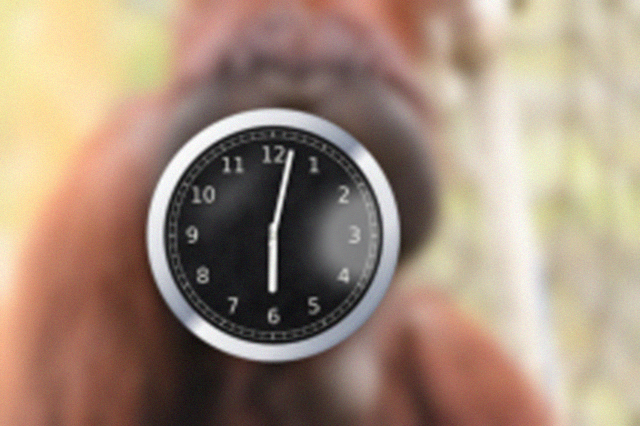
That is h=6 m=2
